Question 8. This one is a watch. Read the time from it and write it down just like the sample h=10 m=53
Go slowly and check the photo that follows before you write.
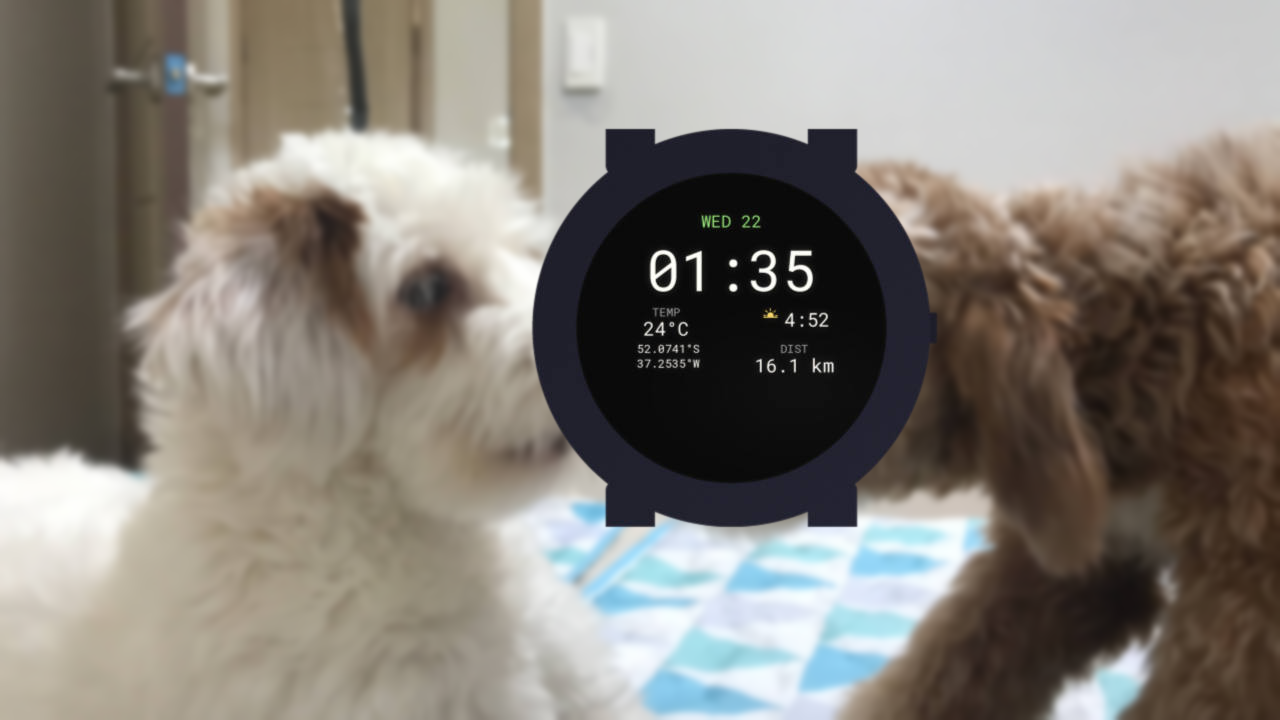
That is h=1 m=35
